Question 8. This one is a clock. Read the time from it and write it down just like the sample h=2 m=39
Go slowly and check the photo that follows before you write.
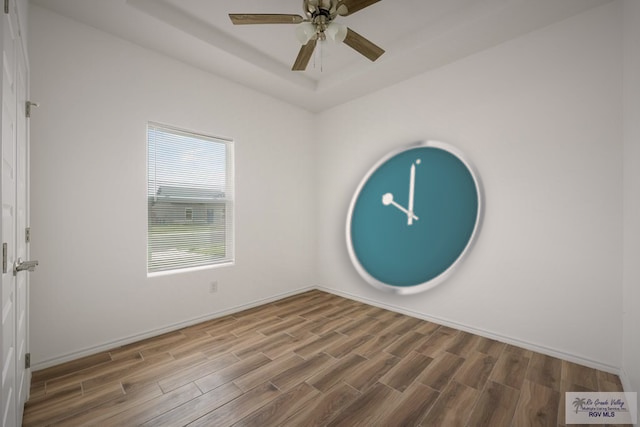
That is h=9 m=59
